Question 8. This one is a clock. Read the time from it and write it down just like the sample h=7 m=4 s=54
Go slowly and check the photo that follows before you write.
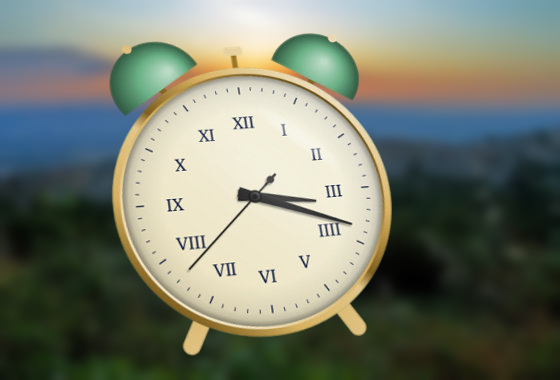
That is h=3 m=18 s=38
